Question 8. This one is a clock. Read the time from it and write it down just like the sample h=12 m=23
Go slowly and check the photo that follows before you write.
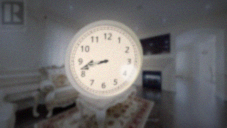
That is h=8 m=42
